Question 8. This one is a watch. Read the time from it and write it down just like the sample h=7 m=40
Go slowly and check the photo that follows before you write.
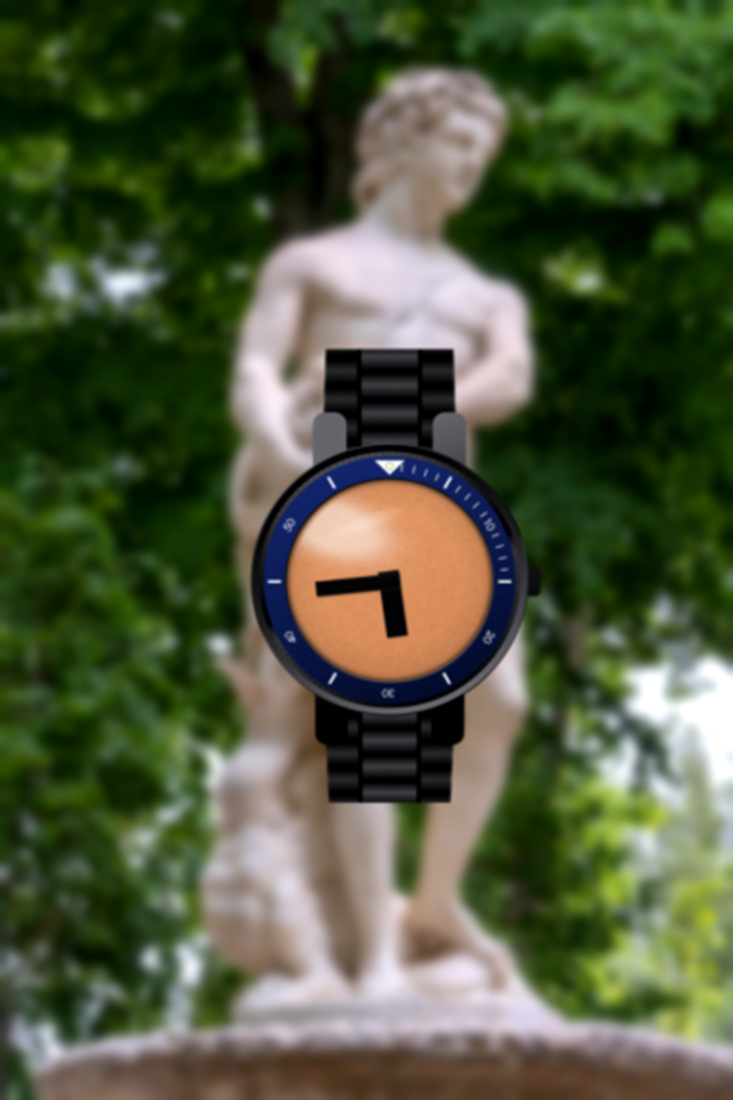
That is h=5 m=44
